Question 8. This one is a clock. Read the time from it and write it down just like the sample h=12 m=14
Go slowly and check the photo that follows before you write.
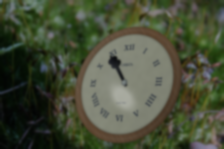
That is h=10 m=54
